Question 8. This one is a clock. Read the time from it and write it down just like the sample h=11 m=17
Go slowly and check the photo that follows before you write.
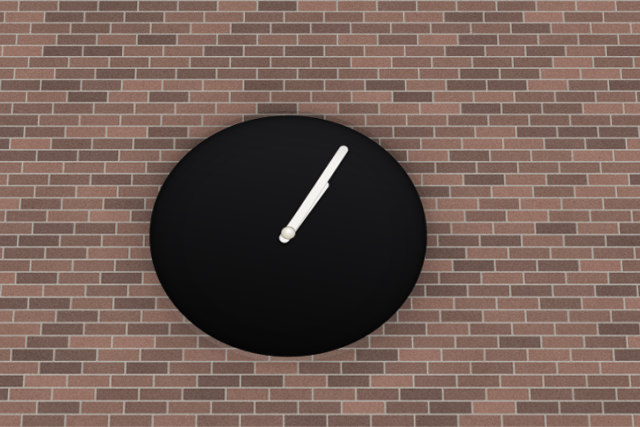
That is h=1 m=5
